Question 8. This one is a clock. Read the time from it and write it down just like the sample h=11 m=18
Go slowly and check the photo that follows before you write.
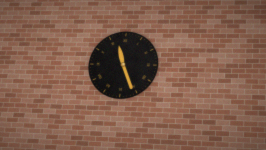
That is h=11 m=26
